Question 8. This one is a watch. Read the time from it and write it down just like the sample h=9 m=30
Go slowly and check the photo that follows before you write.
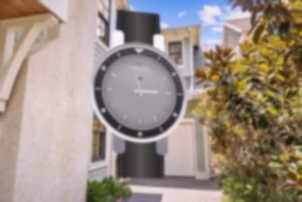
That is h=2 m=58
